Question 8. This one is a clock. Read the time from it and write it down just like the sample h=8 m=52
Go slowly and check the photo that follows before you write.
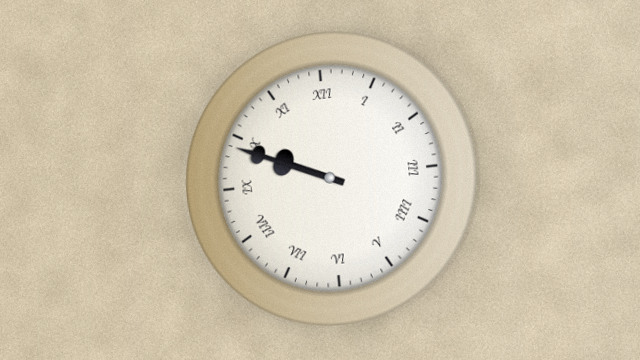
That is h=9 m=49
